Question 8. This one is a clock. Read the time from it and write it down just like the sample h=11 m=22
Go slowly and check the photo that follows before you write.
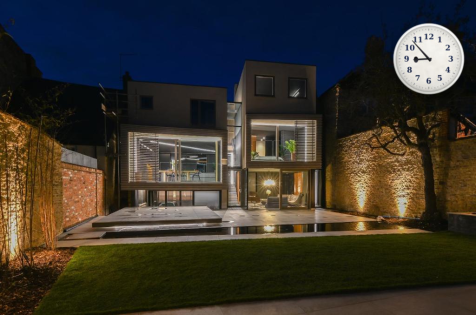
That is h=8 m=53
